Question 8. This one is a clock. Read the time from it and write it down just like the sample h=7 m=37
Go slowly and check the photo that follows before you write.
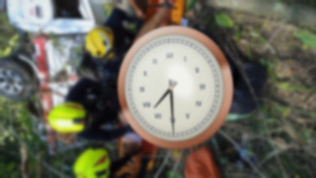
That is h=7 m=30
